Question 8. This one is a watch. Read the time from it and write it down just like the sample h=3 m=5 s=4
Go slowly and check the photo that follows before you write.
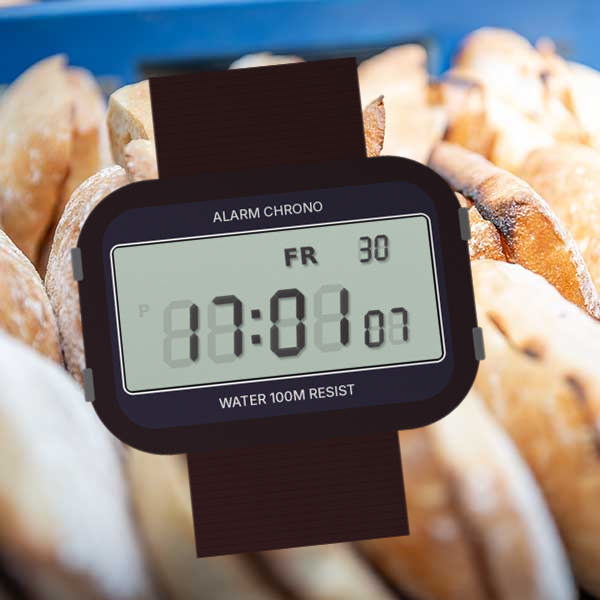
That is h=17 m=1 s=7
